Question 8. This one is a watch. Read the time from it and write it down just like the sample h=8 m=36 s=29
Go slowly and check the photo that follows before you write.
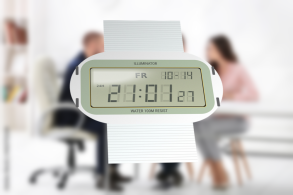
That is h=21 m=1 s=27
